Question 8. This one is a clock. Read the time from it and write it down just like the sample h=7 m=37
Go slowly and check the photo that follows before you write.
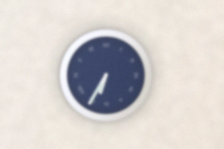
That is h=6 m=35
